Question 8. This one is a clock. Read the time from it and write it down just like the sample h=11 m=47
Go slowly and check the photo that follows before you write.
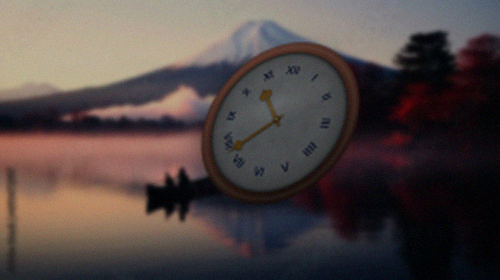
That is h=10 m=38
